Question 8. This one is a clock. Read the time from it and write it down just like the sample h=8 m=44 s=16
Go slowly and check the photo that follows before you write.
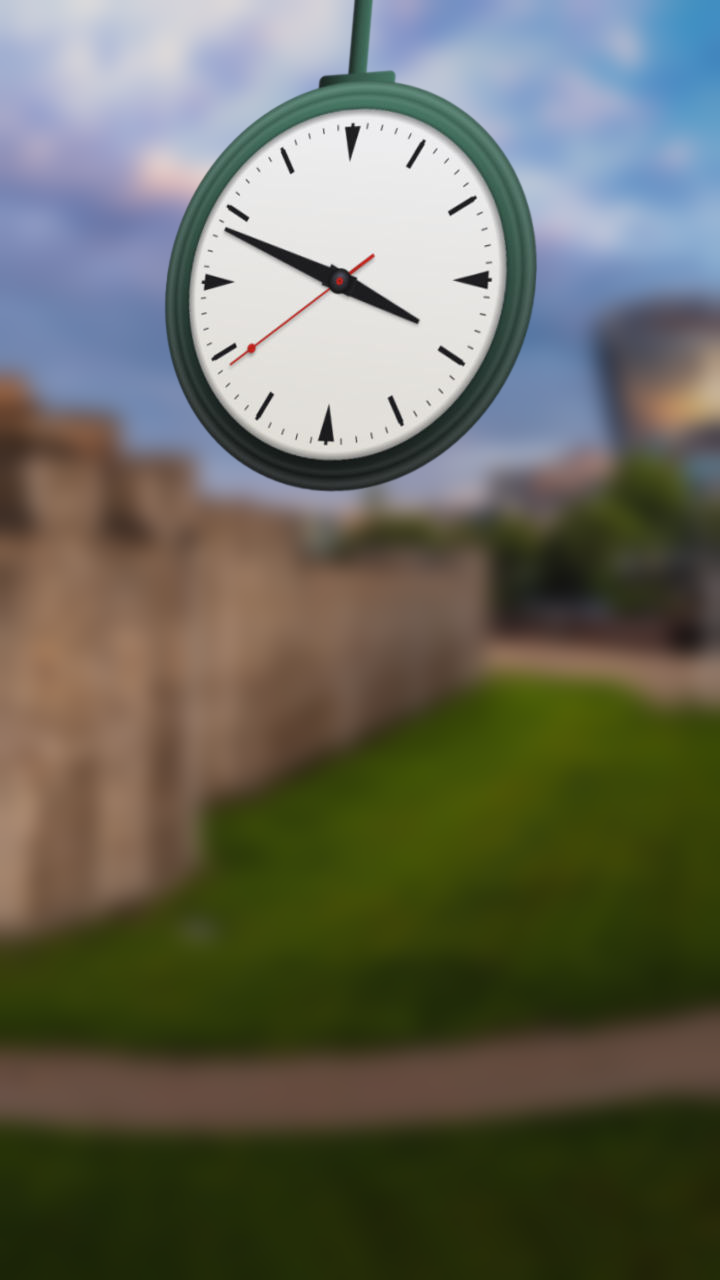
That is h=3 m=48 s=39
